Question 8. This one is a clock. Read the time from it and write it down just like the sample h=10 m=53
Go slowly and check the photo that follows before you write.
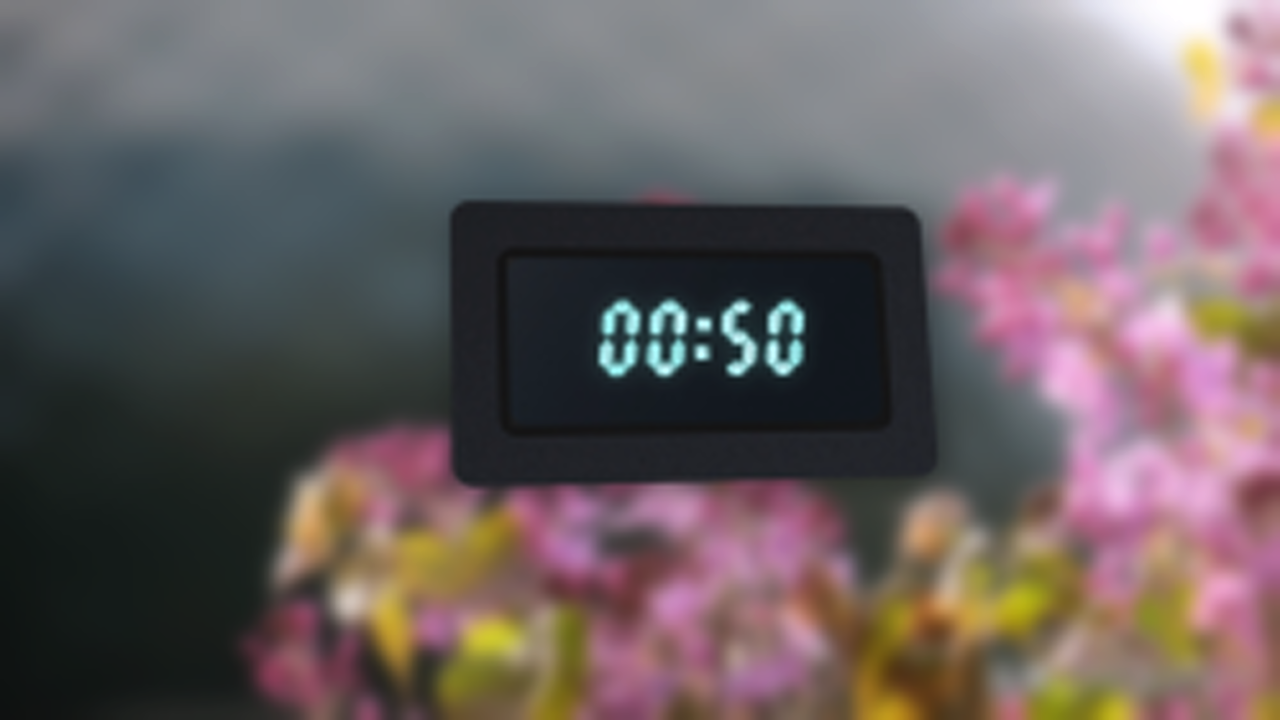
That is h=0 m=50
